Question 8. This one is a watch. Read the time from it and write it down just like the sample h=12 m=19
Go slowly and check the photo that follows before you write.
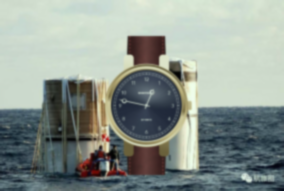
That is h=12 m=47
